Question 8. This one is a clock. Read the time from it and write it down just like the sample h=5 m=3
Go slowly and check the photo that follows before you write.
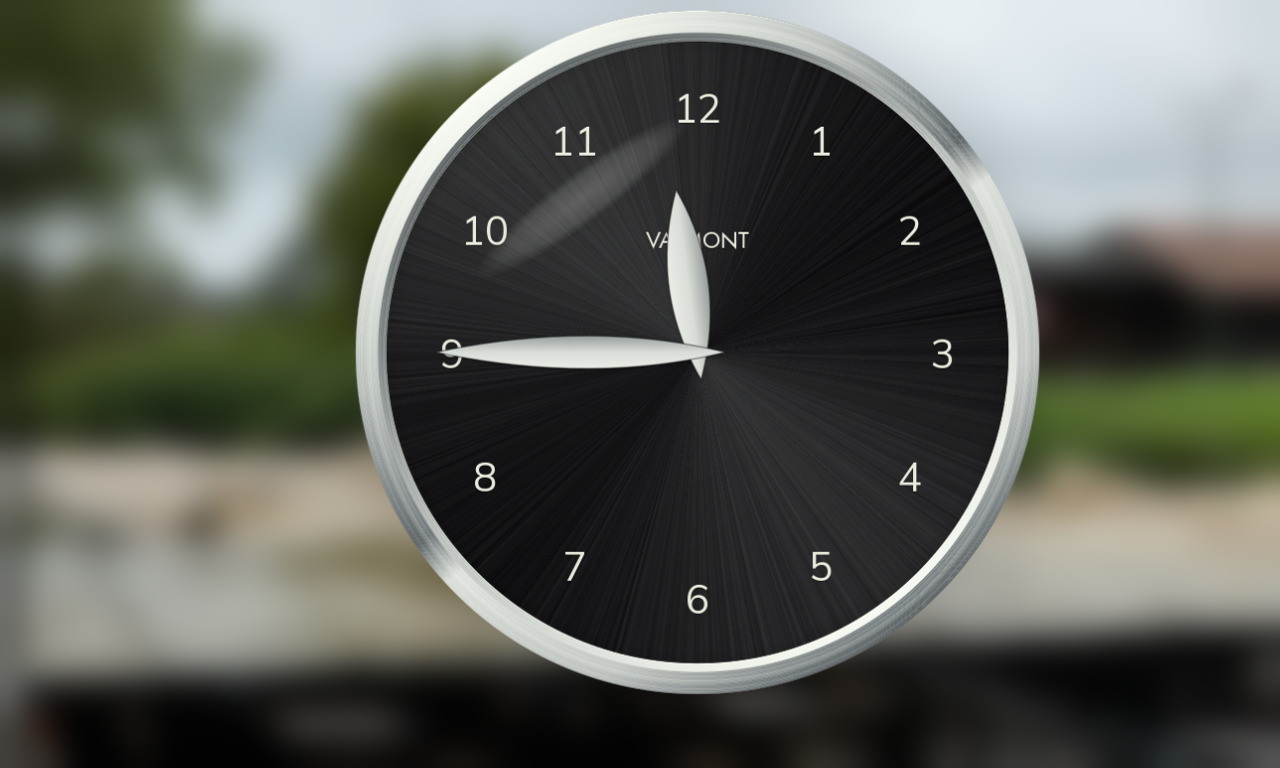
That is h=11 m=45
